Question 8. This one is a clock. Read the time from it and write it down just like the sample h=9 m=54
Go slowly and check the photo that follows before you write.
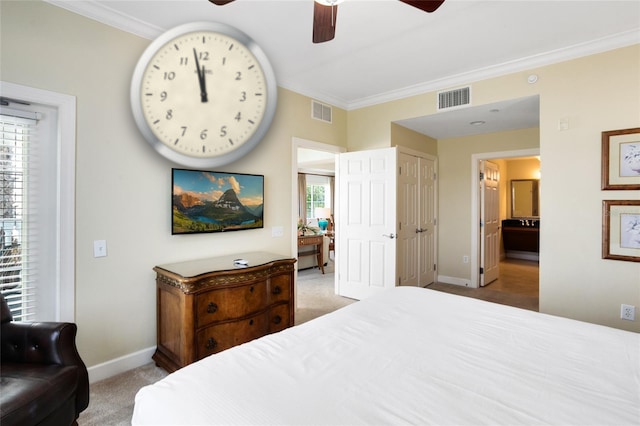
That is h=11 m=58
